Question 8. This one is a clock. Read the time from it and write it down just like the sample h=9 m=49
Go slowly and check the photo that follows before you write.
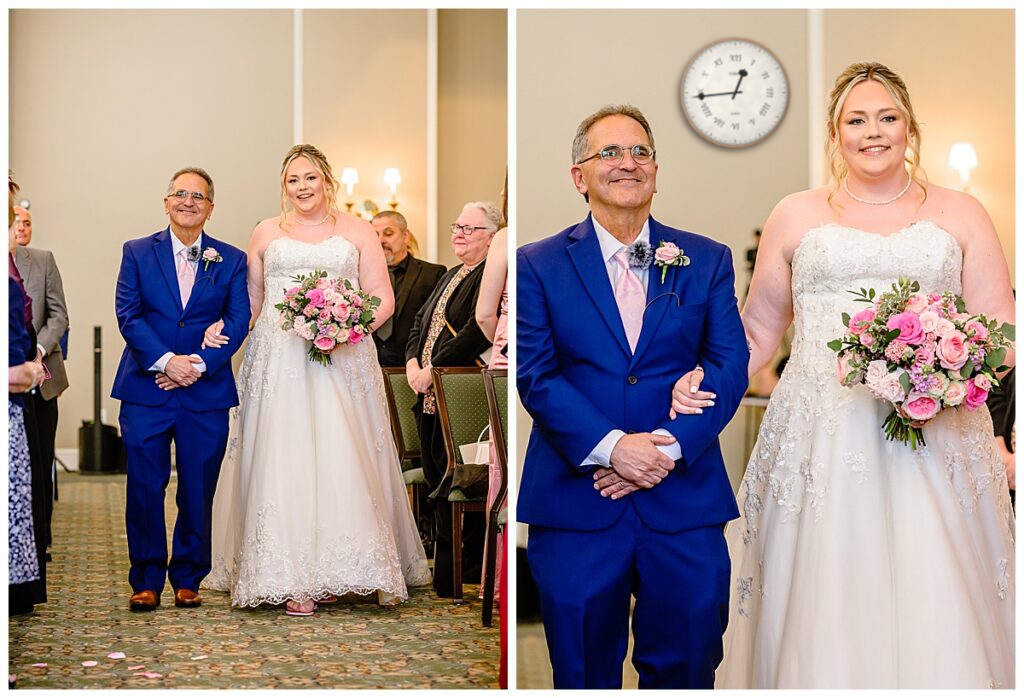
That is h=12 m=44
